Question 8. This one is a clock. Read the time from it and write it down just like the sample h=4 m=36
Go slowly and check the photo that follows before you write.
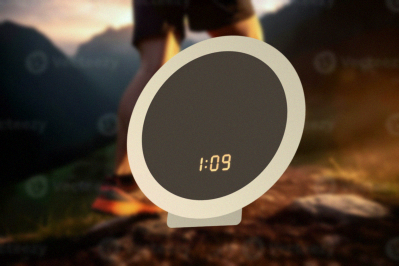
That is h=1 m=9
